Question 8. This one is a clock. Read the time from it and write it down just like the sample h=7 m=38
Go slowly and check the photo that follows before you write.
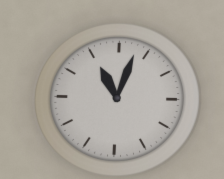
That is h=11 m=3
